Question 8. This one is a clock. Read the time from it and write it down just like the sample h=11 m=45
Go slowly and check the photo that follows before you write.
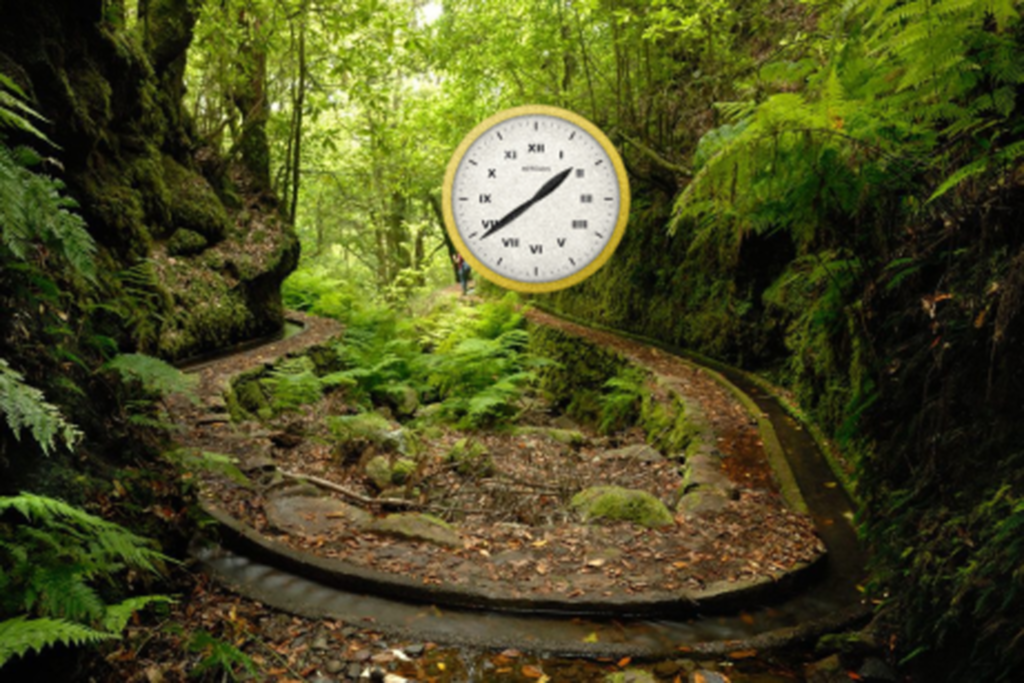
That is h=1 m=39
